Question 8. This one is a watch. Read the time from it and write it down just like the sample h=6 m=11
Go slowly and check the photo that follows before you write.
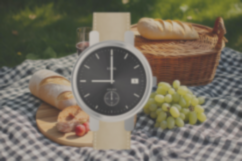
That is h=9 m=0
